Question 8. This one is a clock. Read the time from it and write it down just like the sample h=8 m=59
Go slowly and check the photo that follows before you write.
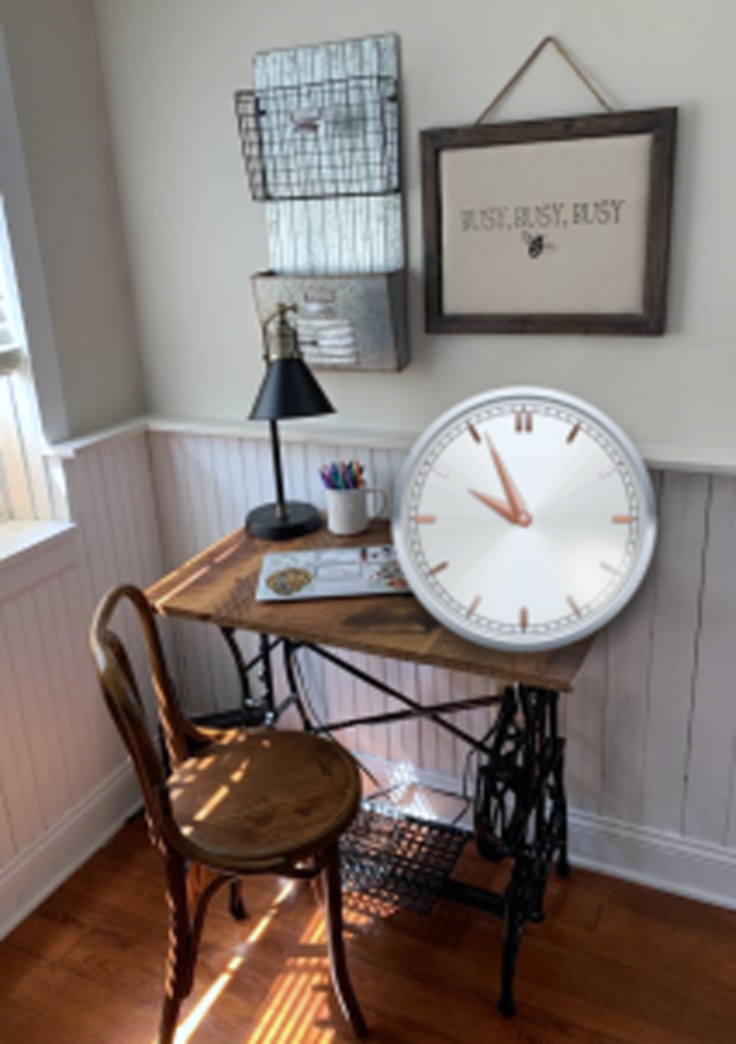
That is h=9 m=56
